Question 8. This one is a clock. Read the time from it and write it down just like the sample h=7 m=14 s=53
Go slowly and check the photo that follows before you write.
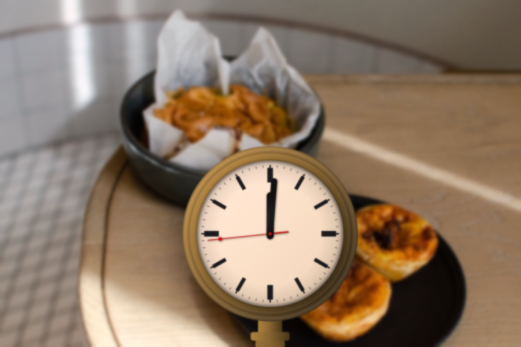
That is h=12 m=0 s=44
